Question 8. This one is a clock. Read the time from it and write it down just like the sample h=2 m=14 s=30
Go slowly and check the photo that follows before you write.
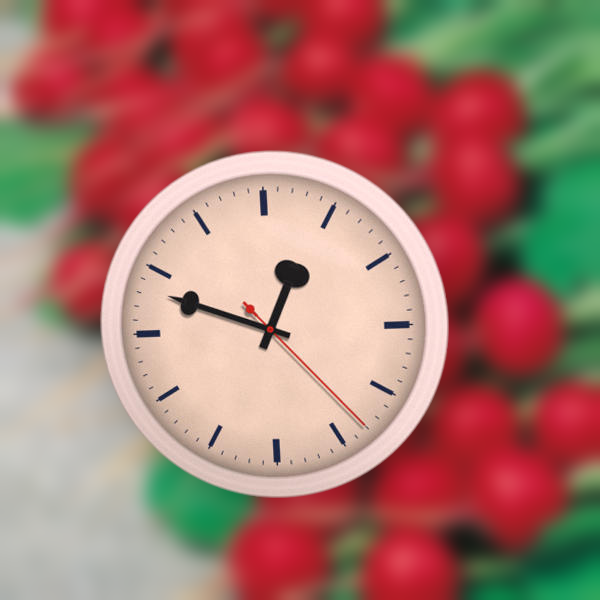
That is h=12 m=48 s=23
